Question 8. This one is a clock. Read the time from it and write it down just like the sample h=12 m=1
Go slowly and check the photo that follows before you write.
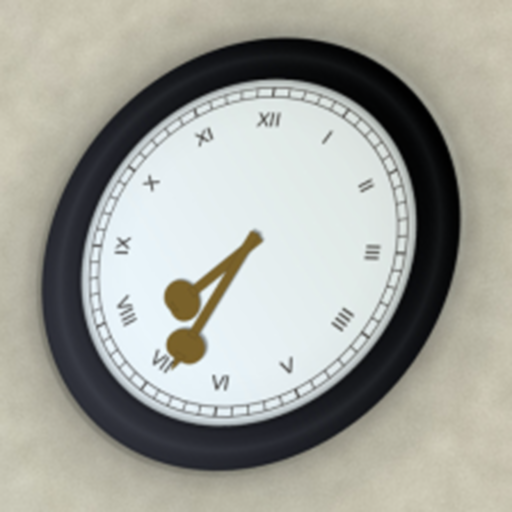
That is h=7 m=34
